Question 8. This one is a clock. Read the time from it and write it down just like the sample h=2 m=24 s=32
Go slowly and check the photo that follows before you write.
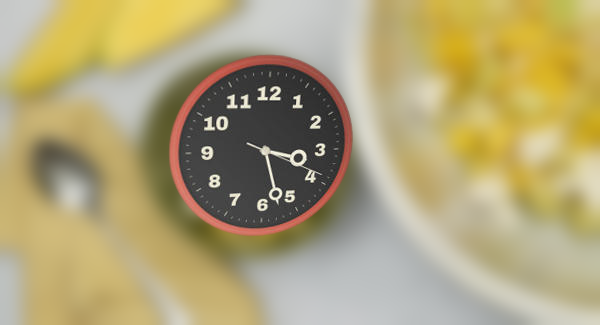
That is h=3 m=27 s=19
